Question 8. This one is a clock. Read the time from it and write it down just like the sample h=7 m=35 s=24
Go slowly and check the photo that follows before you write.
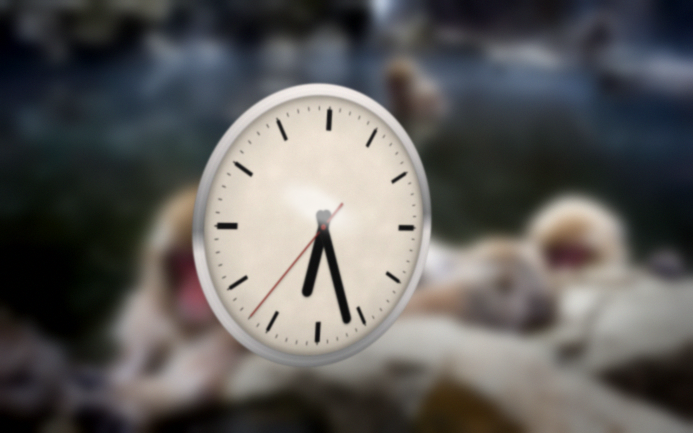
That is h=6 m=26 s=37
